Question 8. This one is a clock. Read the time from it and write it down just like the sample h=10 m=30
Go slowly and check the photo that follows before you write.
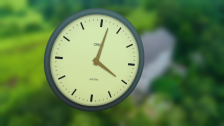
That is h=4 m=2
